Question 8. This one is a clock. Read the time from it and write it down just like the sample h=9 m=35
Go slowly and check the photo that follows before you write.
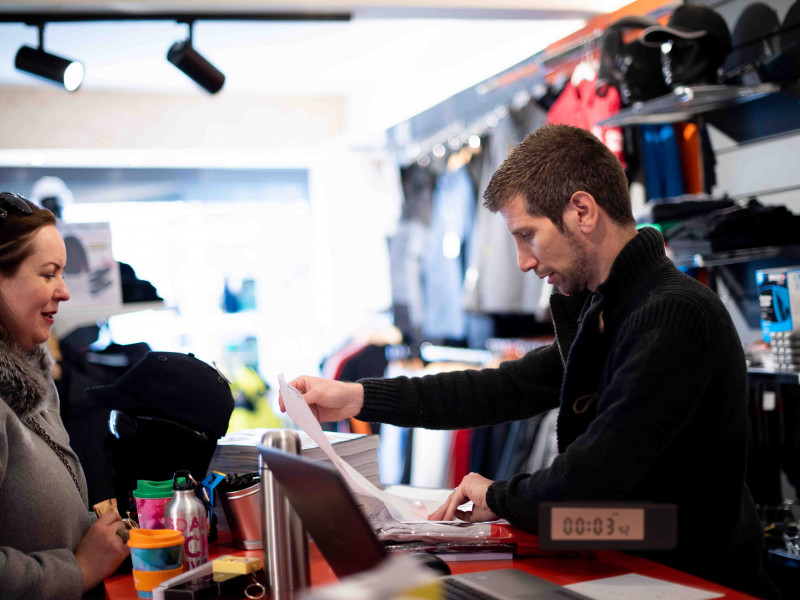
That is h=0 m=3
